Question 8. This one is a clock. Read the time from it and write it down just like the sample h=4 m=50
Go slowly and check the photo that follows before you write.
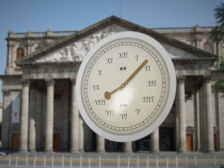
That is h=8 m=8
